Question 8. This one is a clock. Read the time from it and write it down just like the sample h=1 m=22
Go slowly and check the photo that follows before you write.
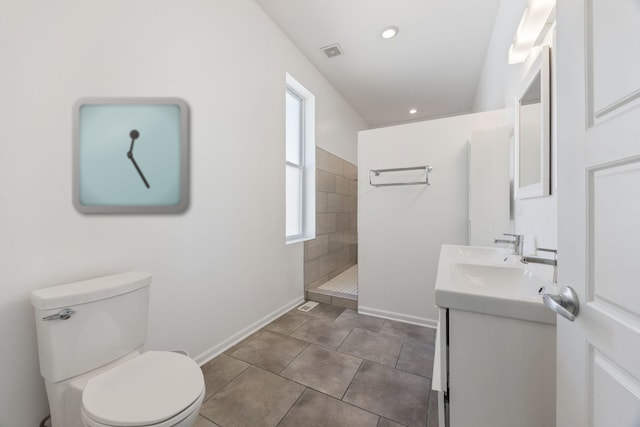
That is h=12 m=25
